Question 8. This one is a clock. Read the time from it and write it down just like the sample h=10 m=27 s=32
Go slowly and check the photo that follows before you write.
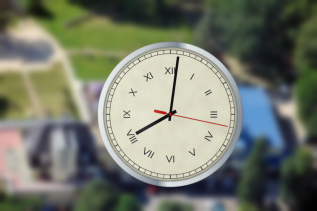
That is h=8 m=1 s=17
